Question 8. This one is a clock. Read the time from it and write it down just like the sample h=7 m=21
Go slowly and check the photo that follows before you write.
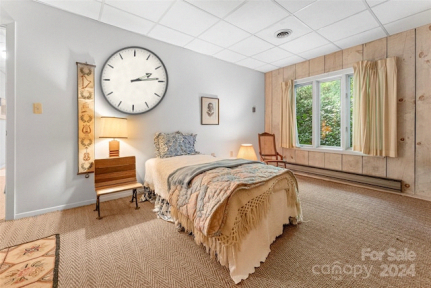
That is h=2 m=14
